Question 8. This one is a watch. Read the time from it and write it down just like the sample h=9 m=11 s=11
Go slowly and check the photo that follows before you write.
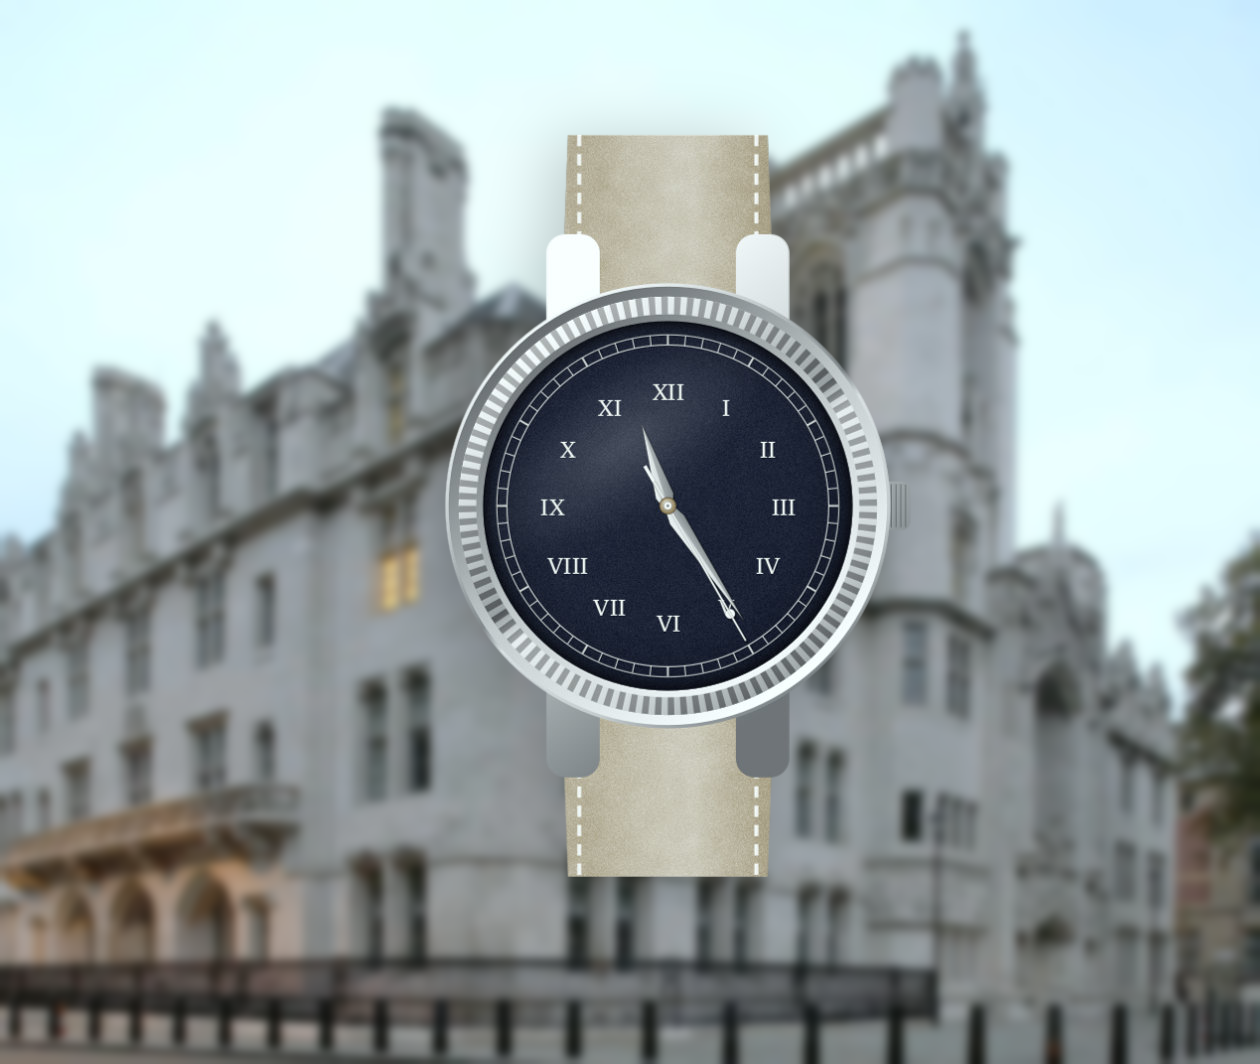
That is h=11 m=24 s=25
